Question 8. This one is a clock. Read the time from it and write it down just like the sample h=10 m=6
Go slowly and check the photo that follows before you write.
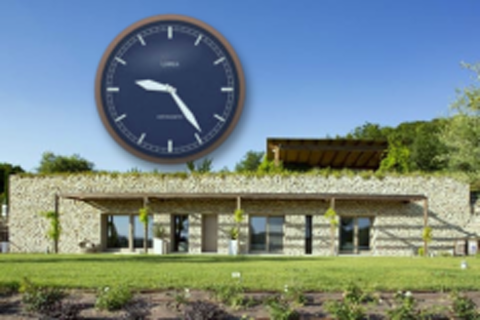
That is h=9 m=24
